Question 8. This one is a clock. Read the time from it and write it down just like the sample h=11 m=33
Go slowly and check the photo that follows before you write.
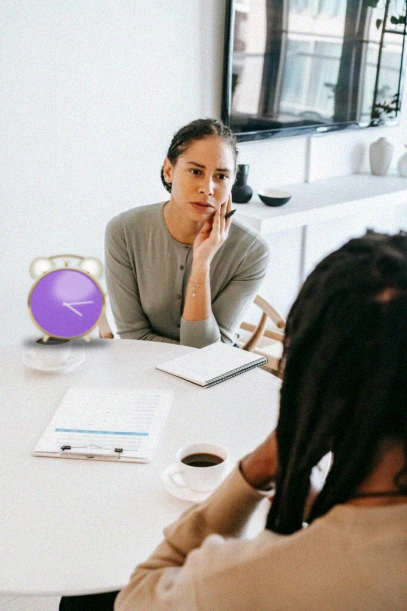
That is h=4 m=14
